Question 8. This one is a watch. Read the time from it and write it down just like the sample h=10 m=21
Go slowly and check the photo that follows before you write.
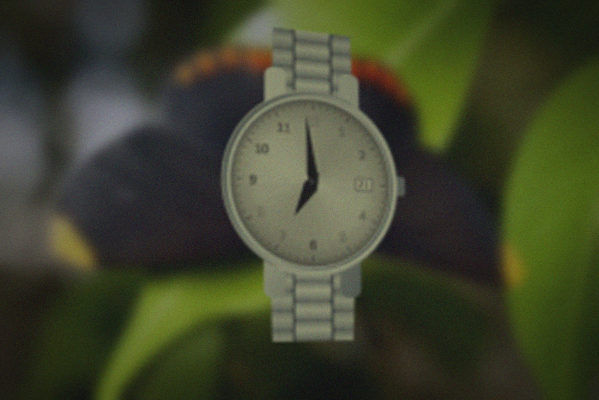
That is h=6 m=59
